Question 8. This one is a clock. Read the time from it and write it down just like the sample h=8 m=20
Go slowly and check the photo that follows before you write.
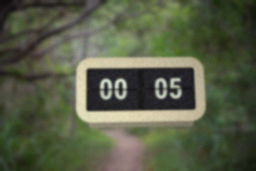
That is h=0 m=5
